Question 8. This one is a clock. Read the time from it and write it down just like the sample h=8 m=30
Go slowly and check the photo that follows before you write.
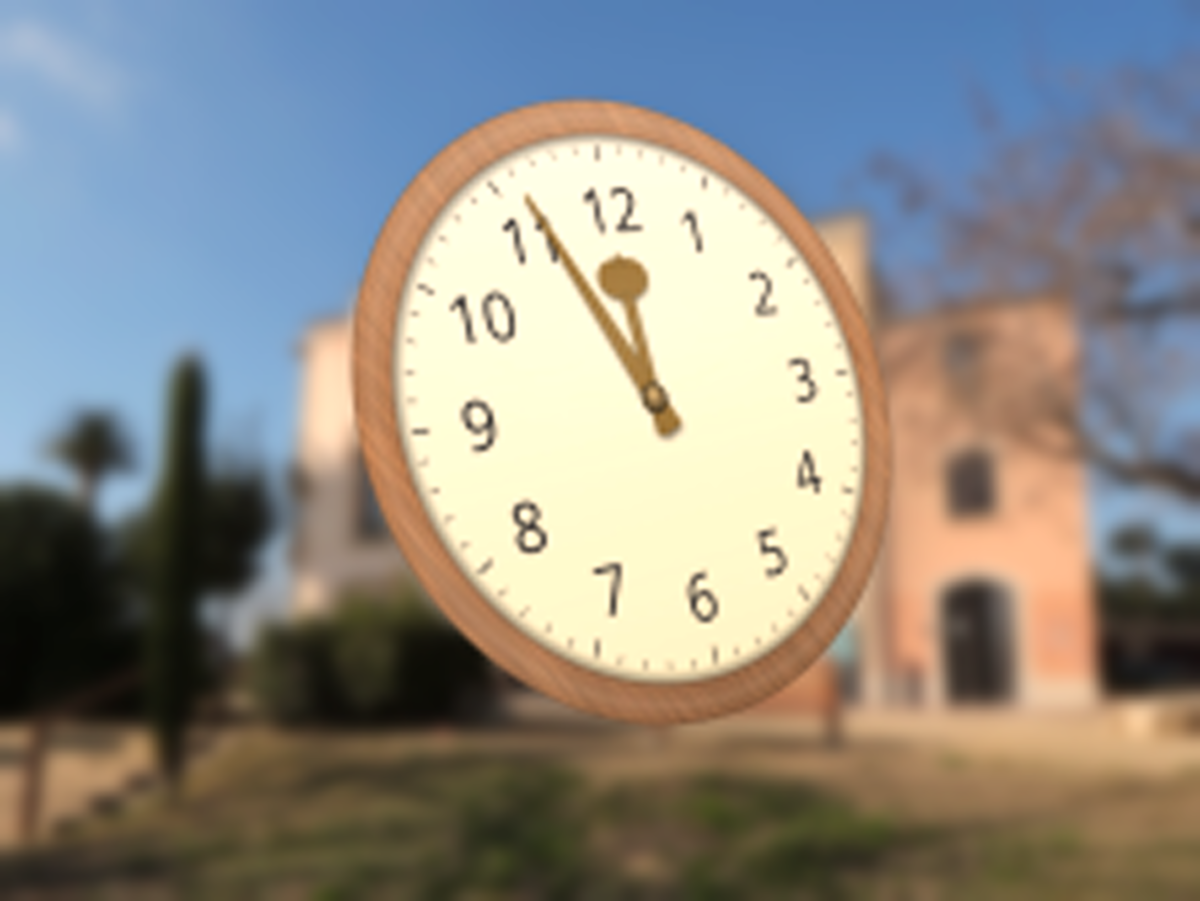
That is h=11 m=56
